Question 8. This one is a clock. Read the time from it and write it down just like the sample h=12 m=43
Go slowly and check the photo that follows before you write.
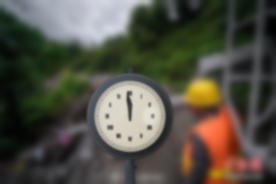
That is h=11 m=59
